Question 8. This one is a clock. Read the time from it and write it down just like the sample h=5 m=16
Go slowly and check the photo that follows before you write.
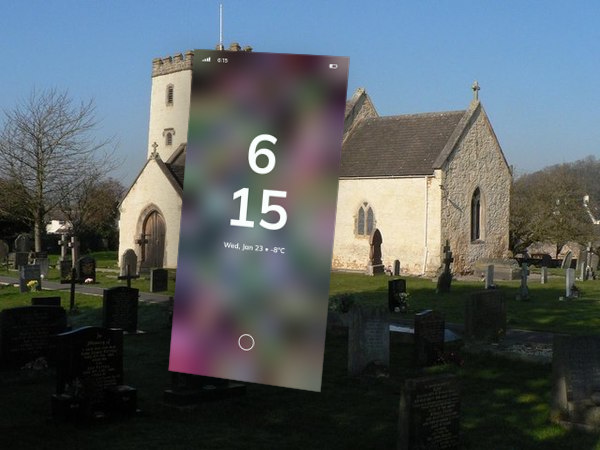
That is h=6 m=15
